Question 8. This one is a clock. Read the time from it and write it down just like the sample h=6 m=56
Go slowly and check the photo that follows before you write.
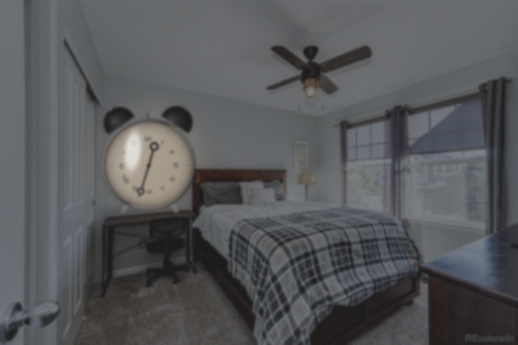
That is h=12 m=33
